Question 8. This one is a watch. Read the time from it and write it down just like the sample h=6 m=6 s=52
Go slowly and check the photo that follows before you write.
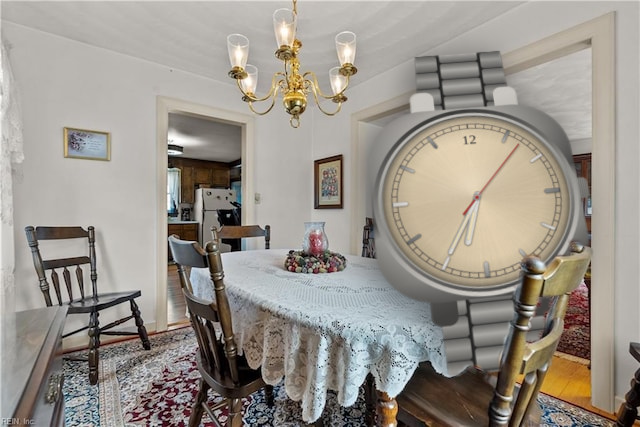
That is h=6 m=35 s=7
